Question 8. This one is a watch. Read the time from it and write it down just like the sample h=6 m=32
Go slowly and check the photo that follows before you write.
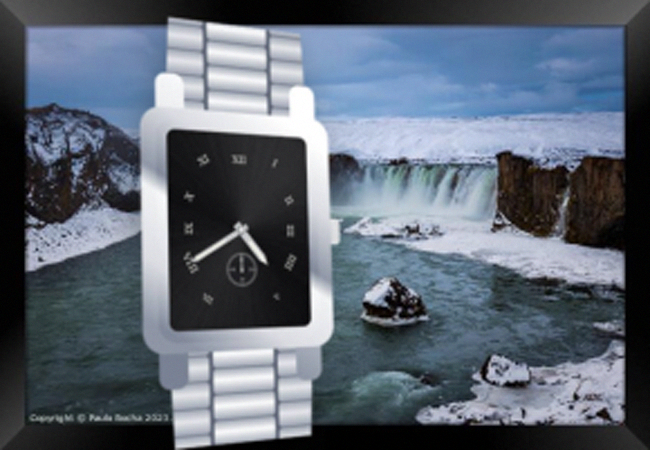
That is h=4 m=40
